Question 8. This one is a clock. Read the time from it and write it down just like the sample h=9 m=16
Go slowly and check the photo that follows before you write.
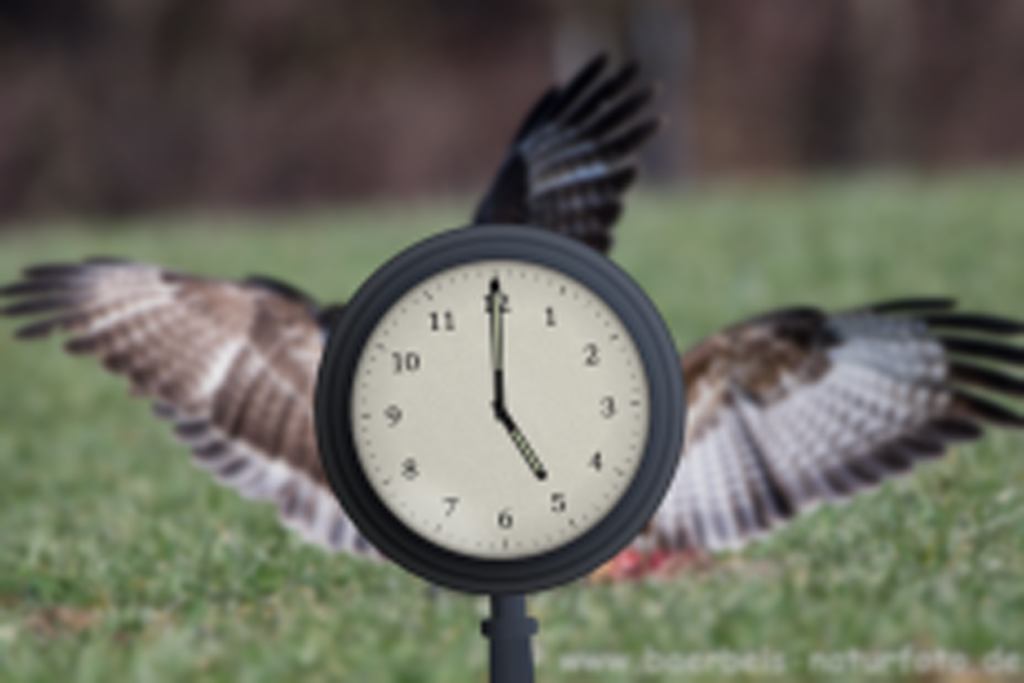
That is h=5 m=0
